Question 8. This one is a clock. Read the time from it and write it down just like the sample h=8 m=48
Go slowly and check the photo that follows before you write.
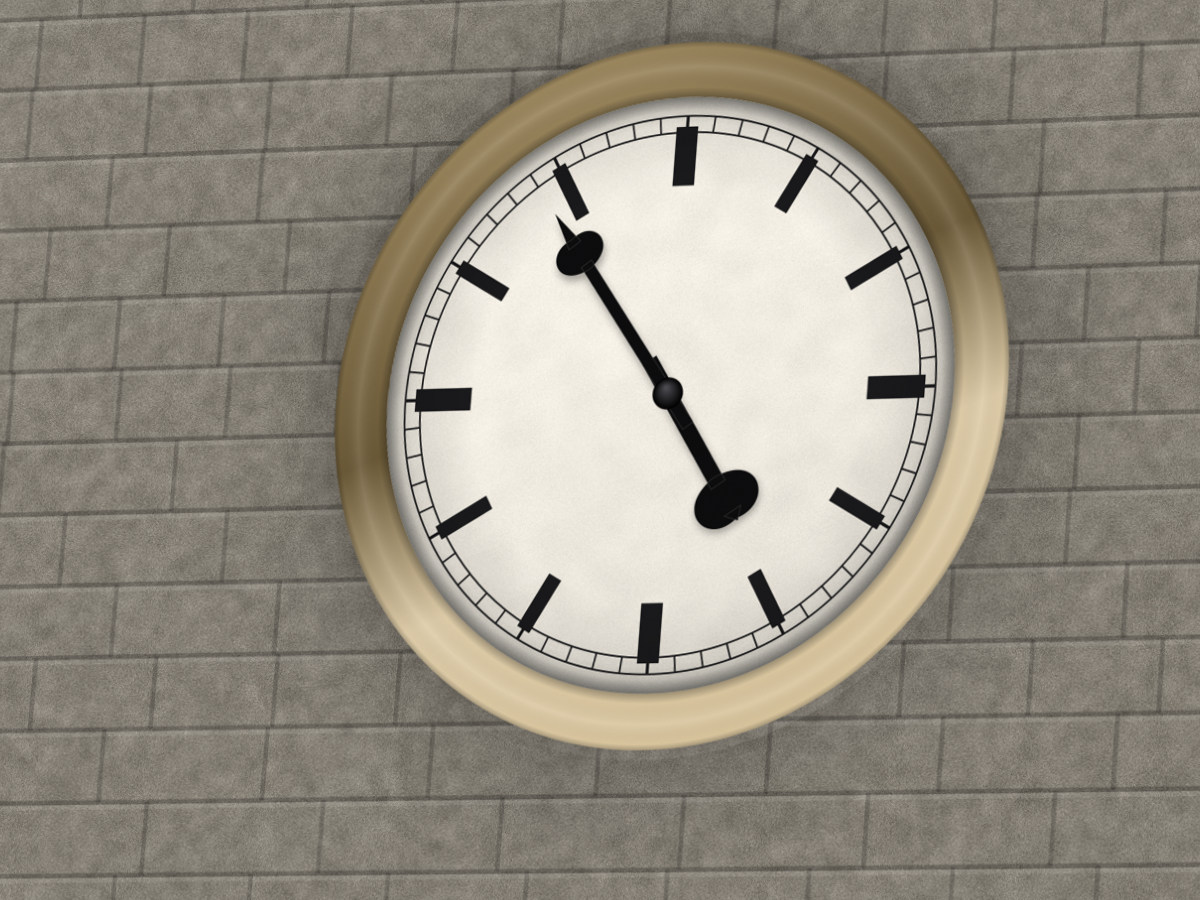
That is h=4 m=54
